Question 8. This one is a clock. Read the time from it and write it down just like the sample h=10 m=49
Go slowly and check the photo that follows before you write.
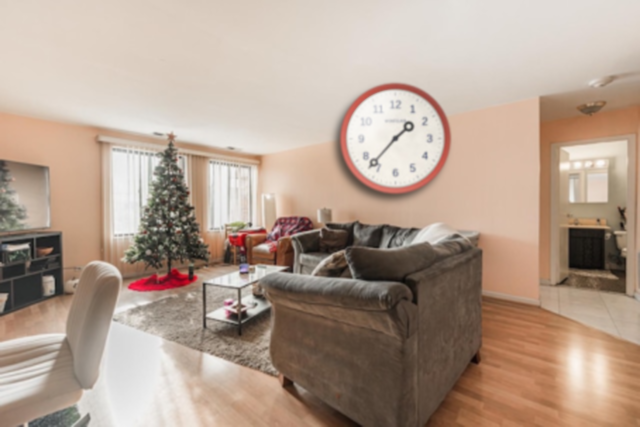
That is h=1 m=37
